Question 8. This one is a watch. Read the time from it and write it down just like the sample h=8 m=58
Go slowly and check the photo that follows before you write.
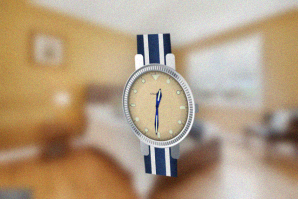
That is h=12 m=31
